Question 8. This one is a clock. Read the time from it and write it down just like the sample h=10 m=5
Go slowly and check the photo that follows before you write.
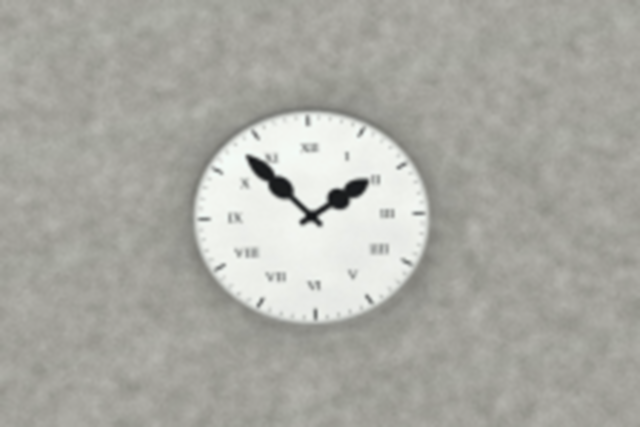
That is h=1 m=53
